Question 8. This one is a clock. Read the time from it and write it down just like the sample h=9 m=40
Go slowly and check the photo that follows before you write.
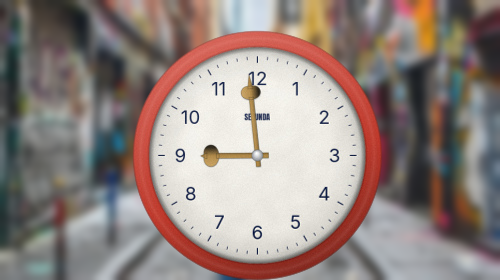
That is h=8 m=59
